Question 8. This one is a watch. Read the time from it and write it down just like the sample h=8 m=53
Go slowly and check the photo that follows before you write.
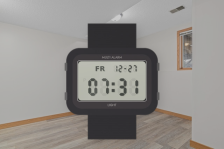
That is h=7 m=31
